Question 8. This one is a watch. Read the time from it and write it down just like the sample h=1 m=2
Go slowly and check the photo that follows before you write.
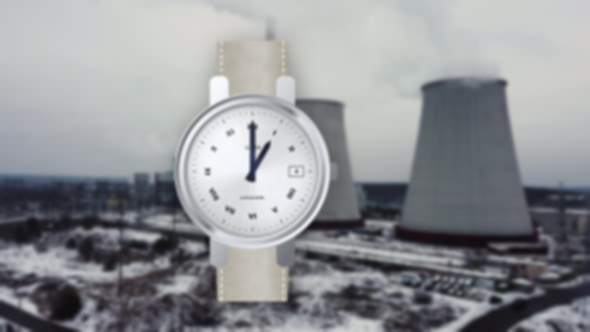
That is h=1 m=0
